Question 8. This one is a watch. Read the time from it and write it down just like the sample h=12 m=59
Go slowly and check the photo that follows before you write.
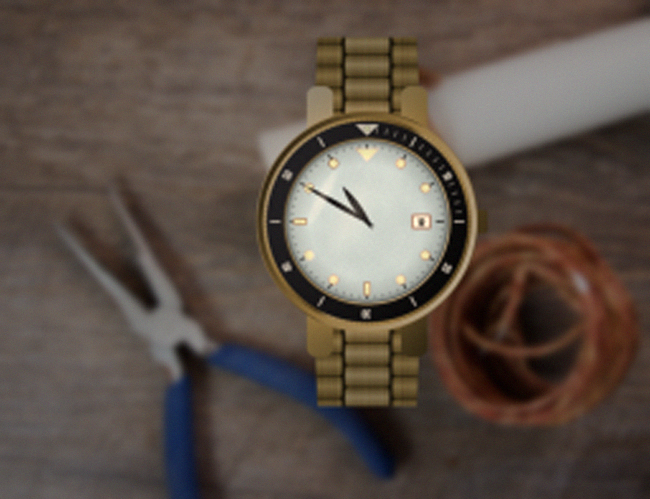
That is h=10 m=50
